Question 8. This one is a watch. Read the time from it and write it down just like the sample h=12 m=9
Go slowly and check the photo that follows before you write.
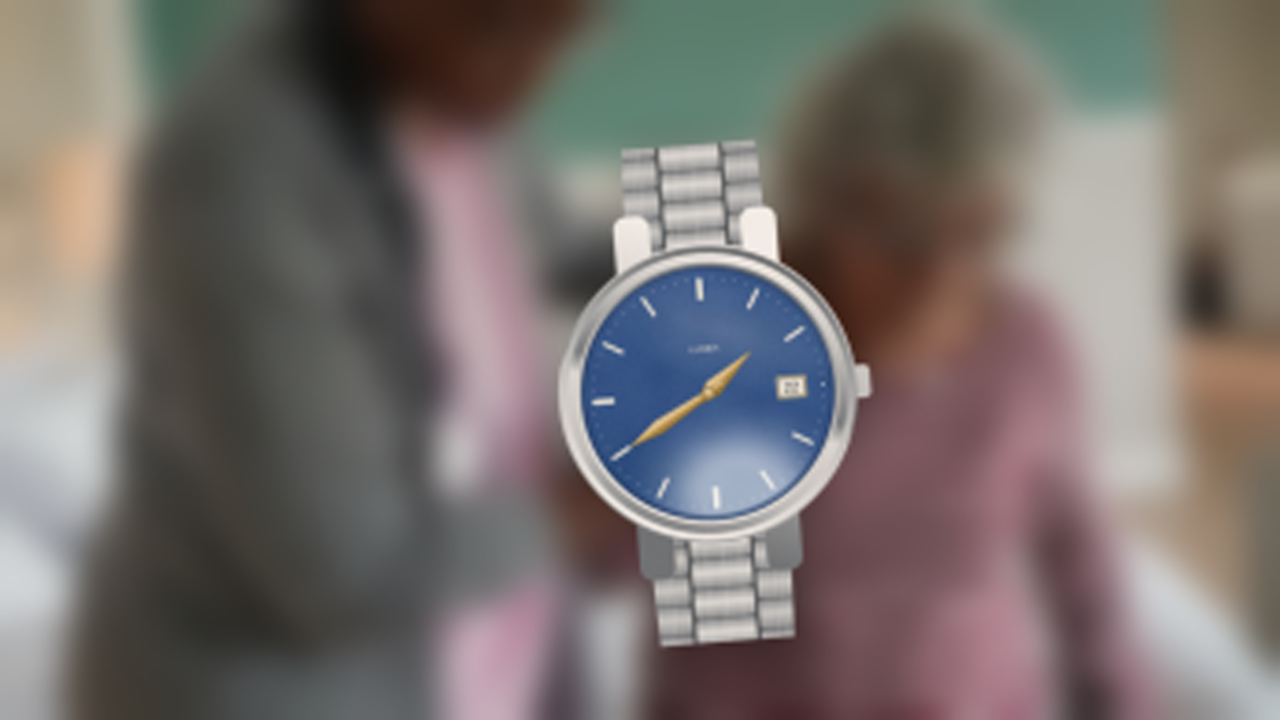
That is h=1 m=40
